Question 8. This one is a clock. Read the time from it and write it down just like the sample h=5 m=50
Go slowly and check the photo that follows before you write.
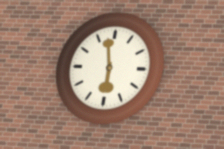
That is h=5 m=58
